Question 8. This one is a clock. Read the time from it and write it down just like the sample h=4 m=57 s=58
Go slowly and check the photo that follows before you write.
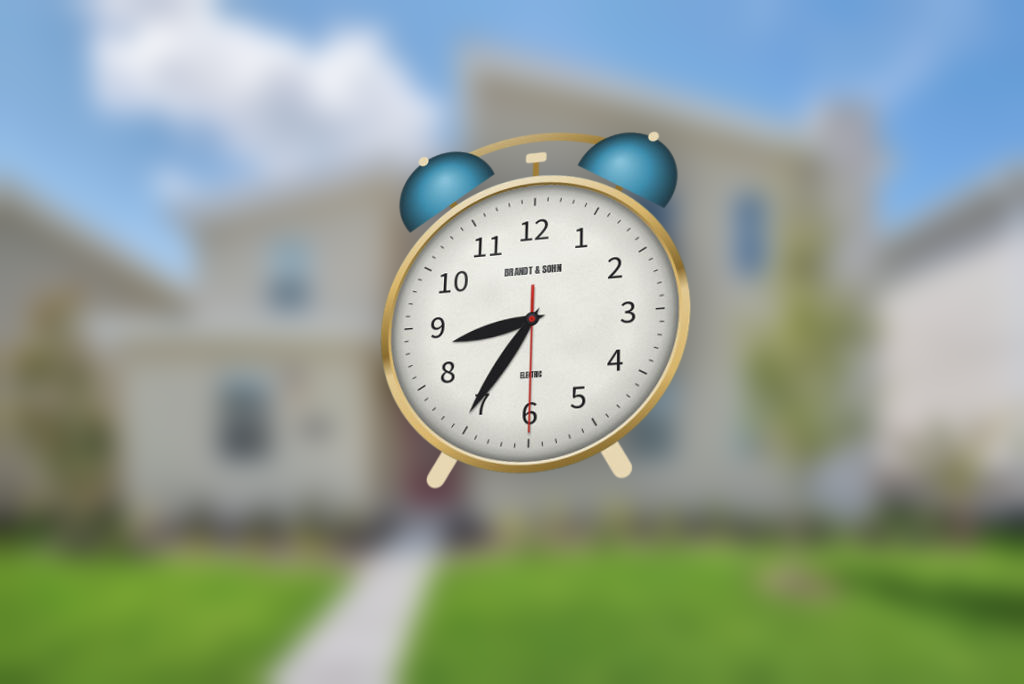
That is h=8 m=35 s=30
